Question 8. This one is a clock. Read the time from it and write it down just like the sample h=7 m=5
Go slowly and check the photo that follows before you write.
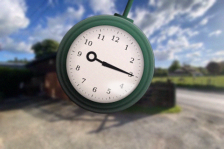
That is h=9 m=15
